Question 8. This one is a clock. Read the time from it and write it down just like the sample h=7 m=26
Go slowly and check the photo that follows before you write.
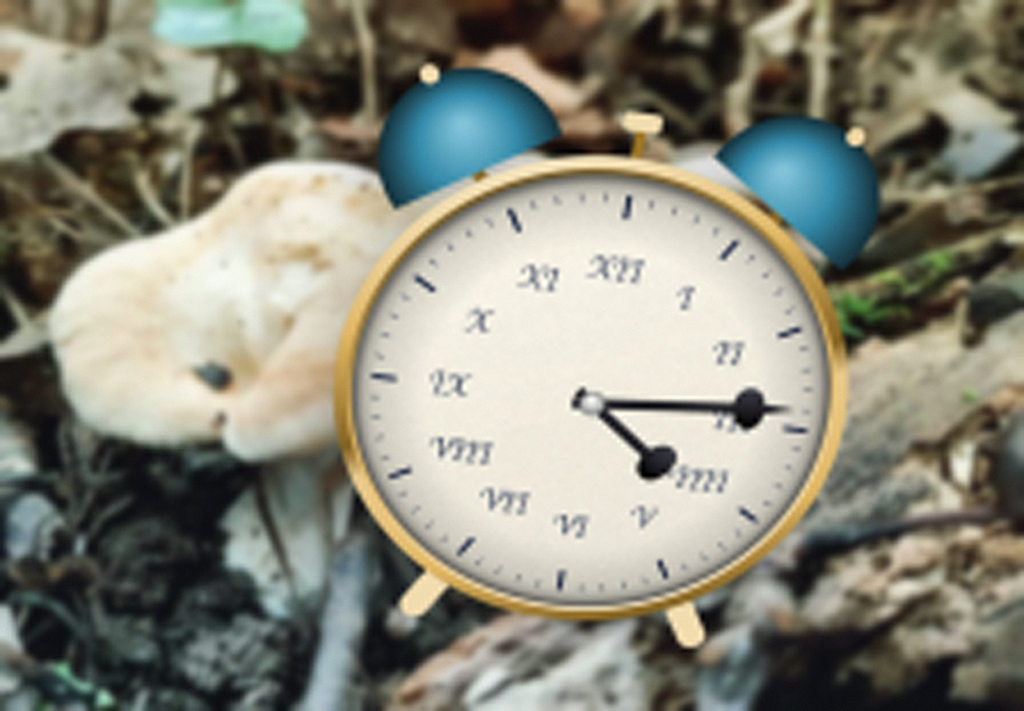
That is h=4 m=14
